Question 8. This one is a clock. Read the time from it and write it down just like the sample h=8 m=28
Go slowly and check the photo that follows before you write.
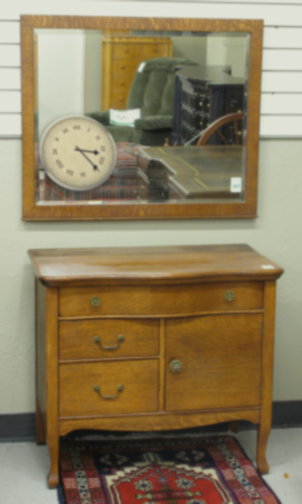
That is h=3 m=24
